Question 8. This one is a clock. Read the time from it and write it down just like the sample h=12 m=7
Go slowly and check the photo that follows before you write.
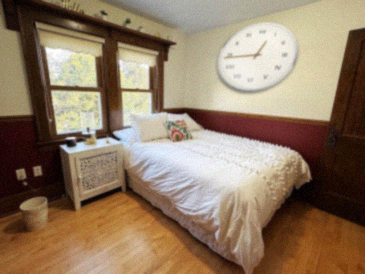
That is h=12 m=44
